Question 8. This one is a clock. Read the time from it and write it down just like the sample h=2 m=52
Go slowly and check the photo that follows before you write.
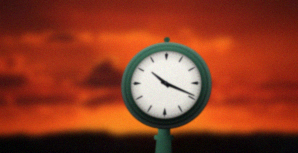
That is h=10 m=19
